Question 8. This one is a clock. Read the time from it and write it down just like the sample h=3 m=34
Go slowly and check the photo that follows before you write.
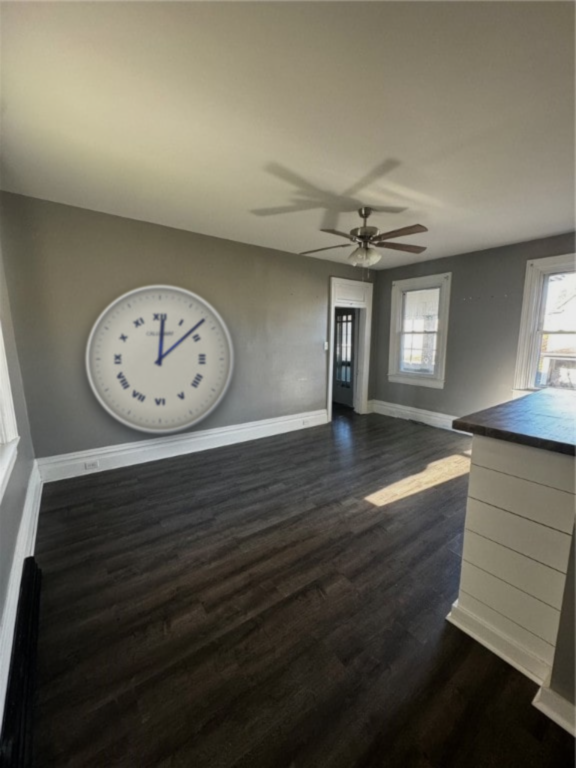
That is h=12 m=8
